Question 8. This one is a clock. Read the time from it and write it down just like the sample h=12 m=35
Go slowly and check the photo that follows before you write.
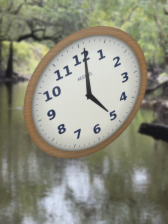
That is h=5 m=1
